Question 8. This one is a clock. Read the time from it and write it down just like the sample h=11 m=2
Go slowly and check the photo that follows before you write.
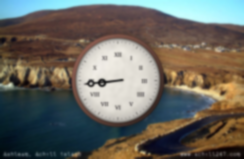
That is h=8 m=44
